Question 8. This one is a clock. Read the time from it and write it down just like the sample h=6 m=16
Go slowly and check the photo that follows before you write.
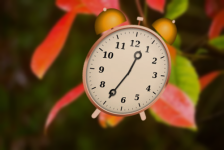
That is h=12 m=35
